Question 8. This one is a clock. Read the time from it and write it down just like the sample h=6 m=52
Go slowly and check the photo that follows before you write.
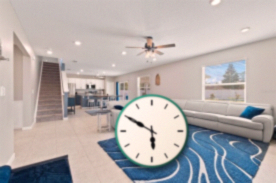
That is h=5 m=50
